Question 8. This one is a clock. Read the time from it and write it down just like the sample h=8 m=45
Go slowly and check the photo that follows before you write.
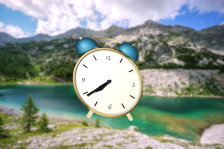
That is h=7 m=39
